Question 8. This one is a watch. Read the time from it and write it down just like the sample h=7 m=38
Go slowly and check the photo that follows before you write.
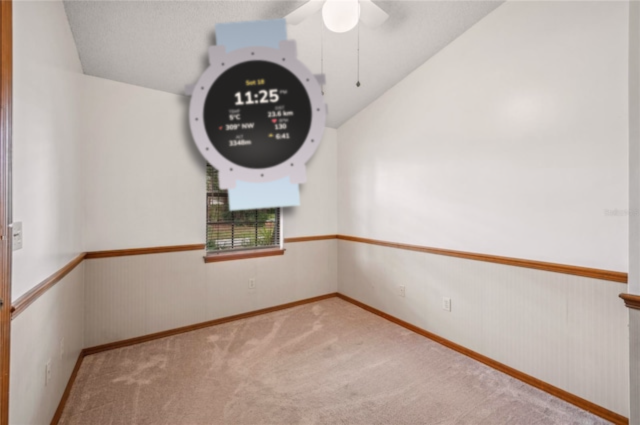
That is h=11 m=25
